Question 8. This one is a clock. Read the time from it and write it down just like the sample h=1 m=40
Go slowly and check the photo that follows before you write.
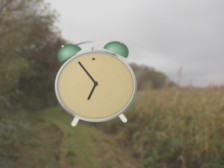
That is h=6 m=55
